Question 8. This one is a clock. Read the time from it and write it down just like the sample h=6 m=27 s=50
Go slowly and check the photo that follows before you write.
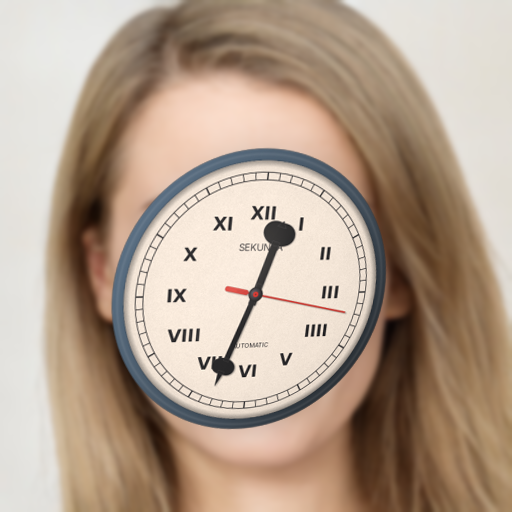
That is h=12 m=33 s=17
